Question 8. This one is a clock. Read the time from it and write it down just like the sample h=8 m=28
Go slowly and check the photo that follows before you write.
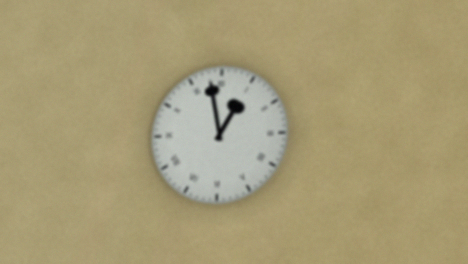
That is h=12 m=58
